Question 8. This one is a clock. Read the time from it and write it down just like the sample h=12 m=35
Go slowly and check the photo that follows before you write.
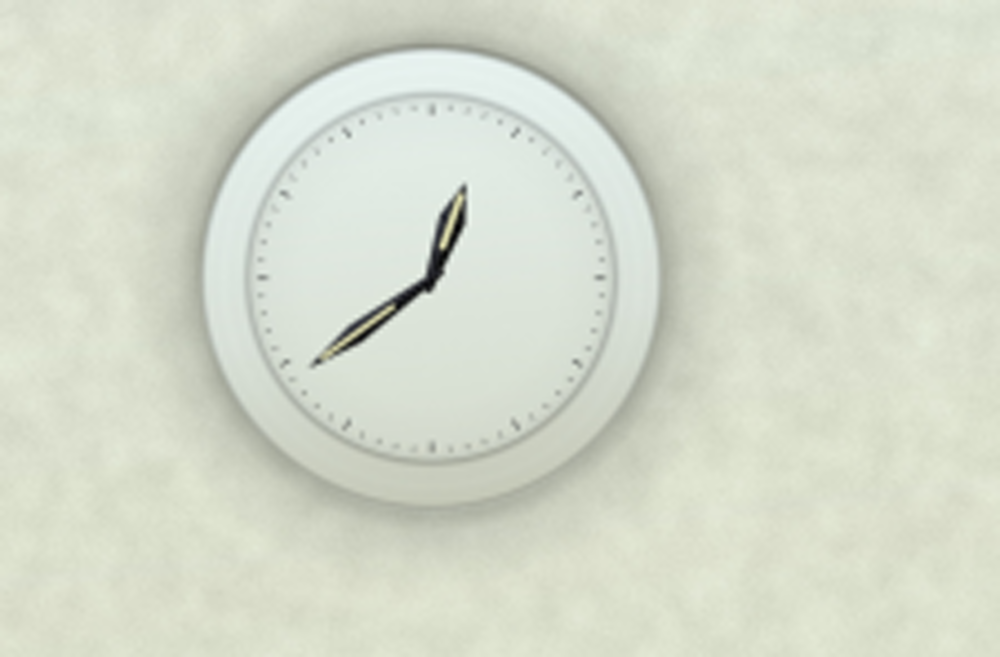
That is h=12 m=39
